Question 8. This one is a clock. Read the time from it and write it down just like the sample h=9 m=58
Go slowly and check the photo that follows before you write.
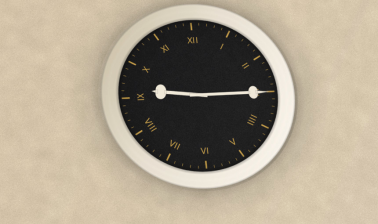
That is h=9 m=15
